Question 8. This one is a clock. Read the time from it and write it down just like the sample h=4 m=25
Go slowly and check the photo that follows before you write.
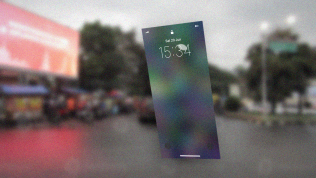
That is h=15 m=34
